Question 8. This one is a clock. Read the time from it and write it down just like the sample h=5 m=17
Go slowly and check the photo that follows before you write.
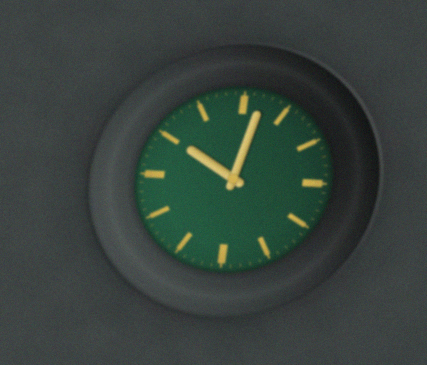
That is h=10 m=2
